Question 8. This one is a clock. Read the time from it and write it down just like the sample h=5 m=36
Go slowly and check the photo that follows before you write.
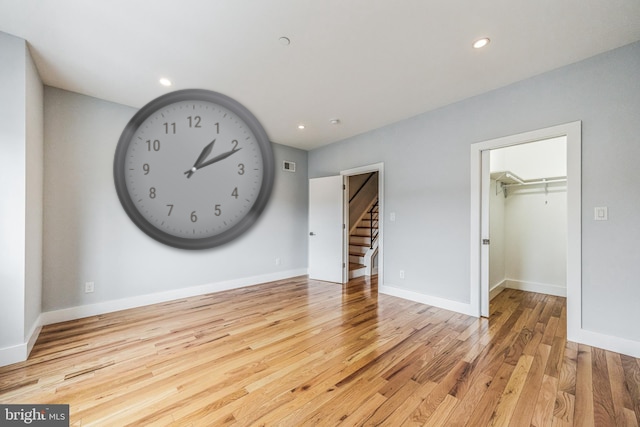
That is h=1 m=11
